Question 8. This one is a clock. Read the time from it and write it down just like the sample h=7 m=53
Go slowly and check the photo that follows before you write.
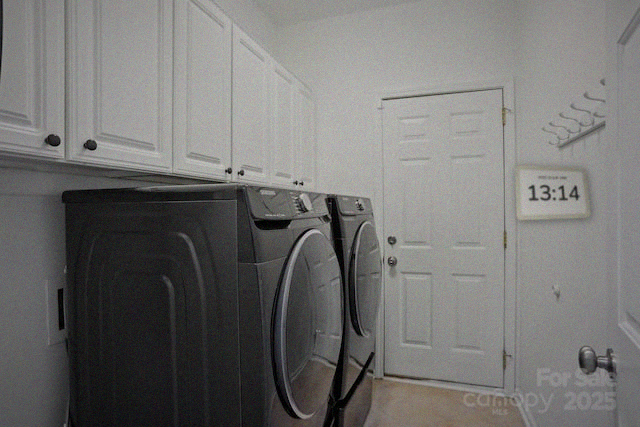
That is h=13 m=14
